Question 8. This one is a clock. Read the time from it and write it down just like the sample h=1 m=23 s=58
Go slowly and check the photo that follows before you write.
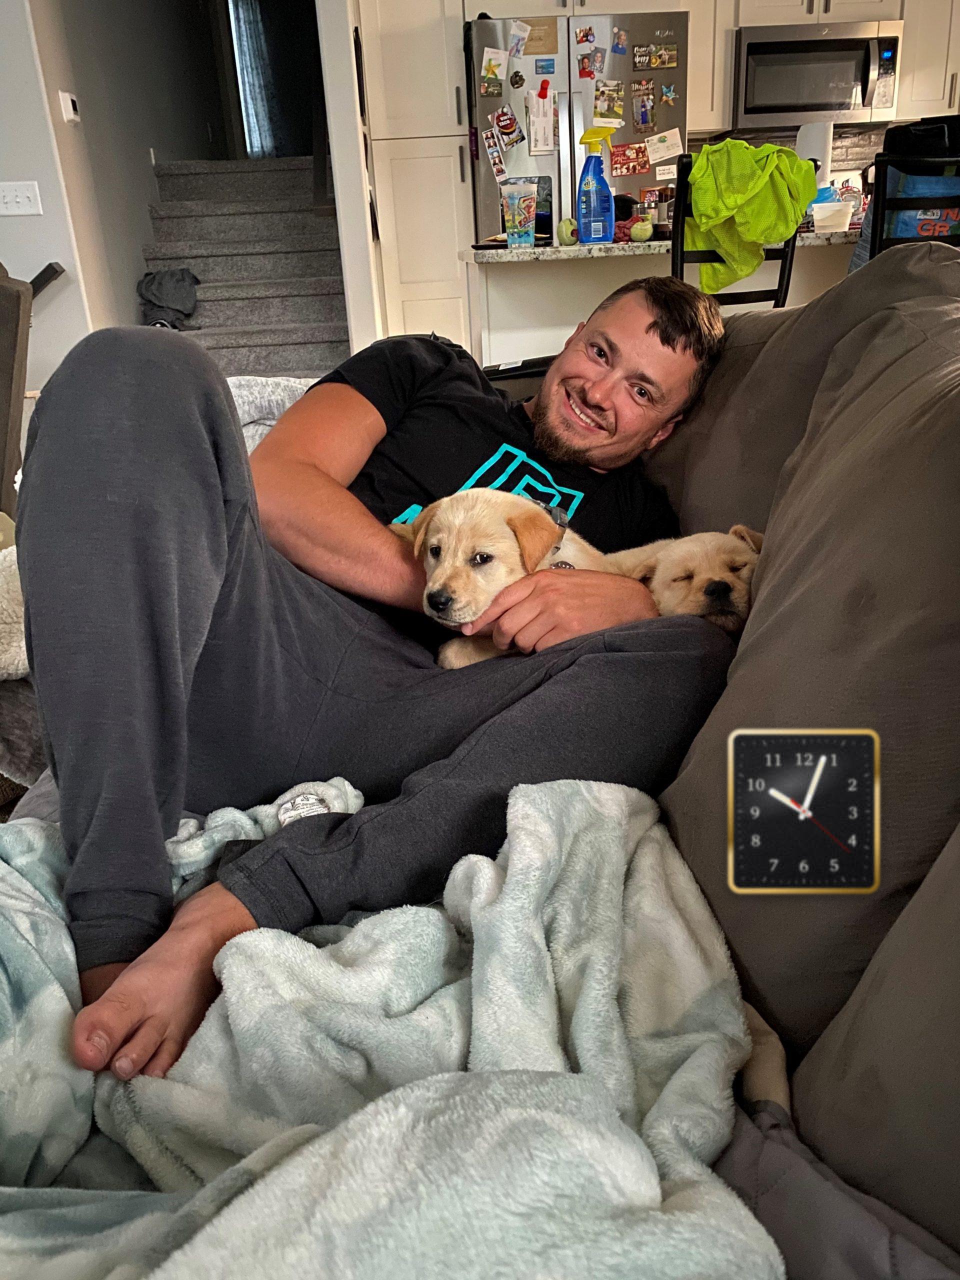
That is h=10 m=3 s=22
